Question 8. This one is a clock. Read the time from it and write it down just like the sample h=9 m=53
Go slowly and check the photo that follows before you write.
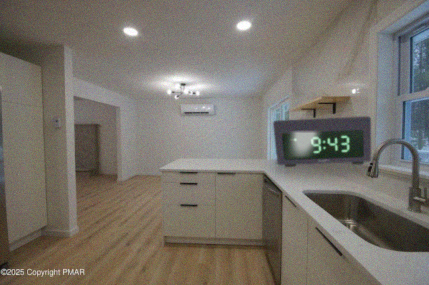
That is h=9 m=43
